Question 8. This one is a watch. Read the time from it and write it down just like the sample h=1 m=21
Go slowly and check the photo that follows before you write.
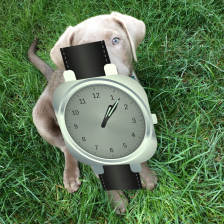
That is h=1 m=7
